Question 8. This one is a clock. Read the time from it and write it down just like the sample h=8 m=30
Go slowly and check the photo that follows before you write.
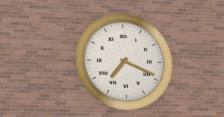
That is h=7 m=19
